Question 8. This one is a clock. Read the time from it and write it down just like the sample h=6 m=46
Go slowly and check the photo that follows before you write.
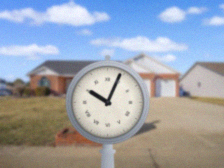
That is h=10 m=4
